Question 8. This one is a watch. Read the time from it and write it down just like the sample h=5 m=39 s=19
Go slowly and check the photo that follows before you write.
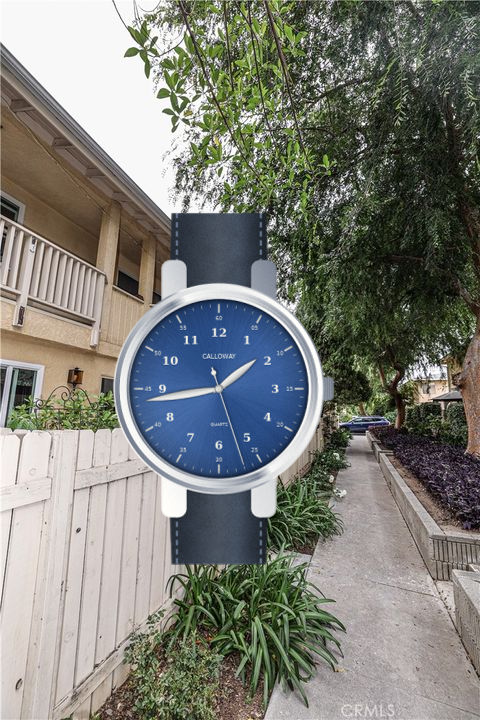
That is h=1 m=43 s=27
